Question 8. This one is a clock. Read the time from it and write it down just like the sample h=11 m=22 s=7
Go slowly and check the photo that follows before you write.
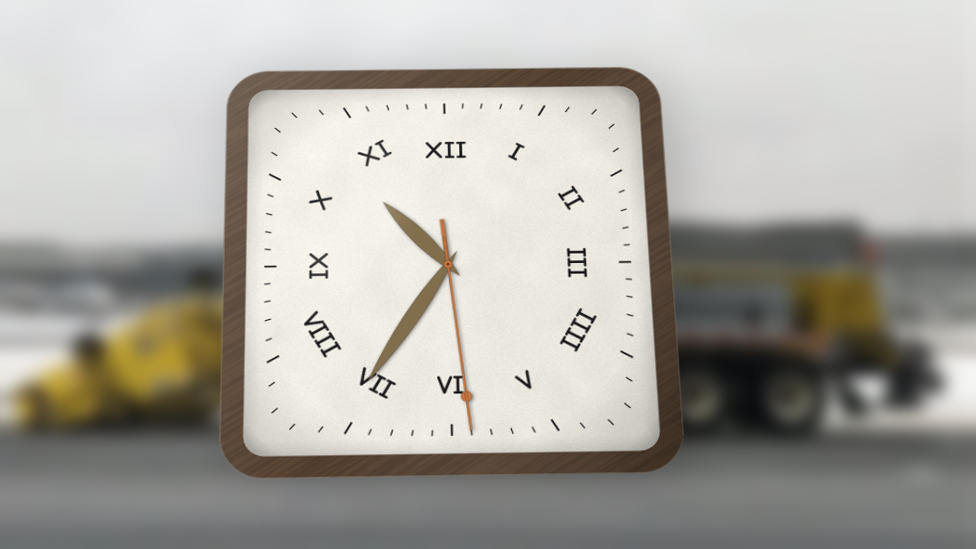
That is h=10 m=35 s=29
